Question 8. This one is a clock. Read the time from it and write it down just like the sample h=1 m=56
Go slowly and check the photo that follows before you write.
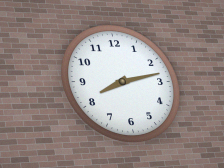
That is h=8 m=13
